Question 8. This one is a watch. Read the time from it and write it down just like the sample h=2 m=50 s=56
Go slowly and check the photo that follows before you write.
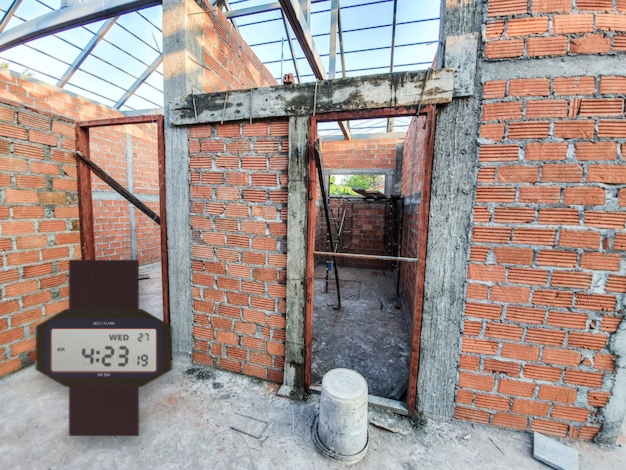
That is h=4 m=23 s=19
